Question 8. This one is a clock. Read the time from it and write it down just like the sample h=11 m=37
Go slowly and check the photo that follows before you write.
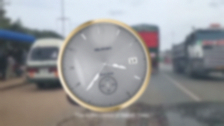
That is h=3 m=37
